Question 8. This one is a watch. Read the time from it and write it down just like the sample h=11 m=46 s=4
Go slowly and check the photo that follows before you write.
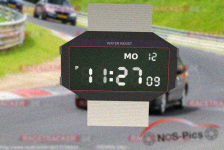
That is h=11 m=27 s=9
